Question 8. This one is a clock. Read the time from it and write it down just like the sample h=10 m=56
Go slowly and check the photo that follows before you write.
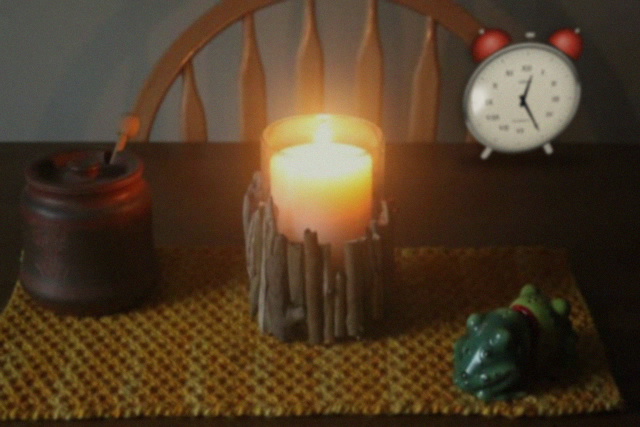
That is h=12 m=25
